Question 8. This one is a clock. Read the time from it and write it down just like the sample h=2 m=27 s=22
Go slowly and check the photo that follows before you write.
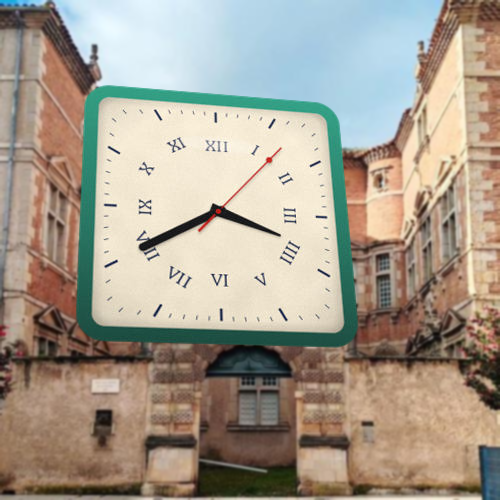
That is h=3 m=40 s=7
